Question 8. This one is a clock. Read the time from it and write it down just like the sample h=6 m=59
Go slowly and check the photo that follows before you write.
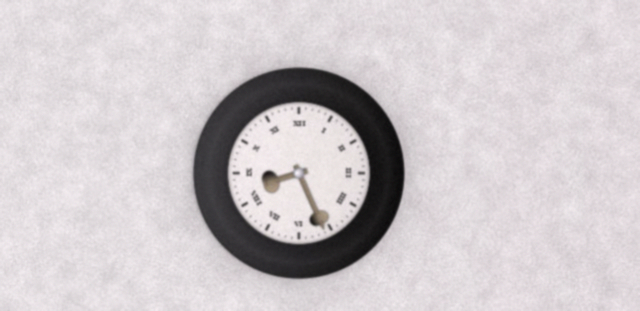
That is h=8 m=26
